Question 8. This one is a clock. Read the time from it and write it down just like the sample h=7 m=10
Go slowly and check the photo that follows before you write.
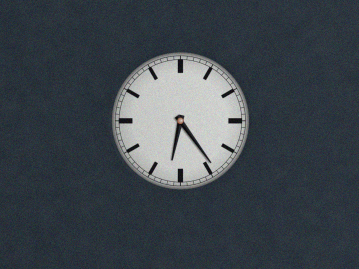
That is h=6 m=24
